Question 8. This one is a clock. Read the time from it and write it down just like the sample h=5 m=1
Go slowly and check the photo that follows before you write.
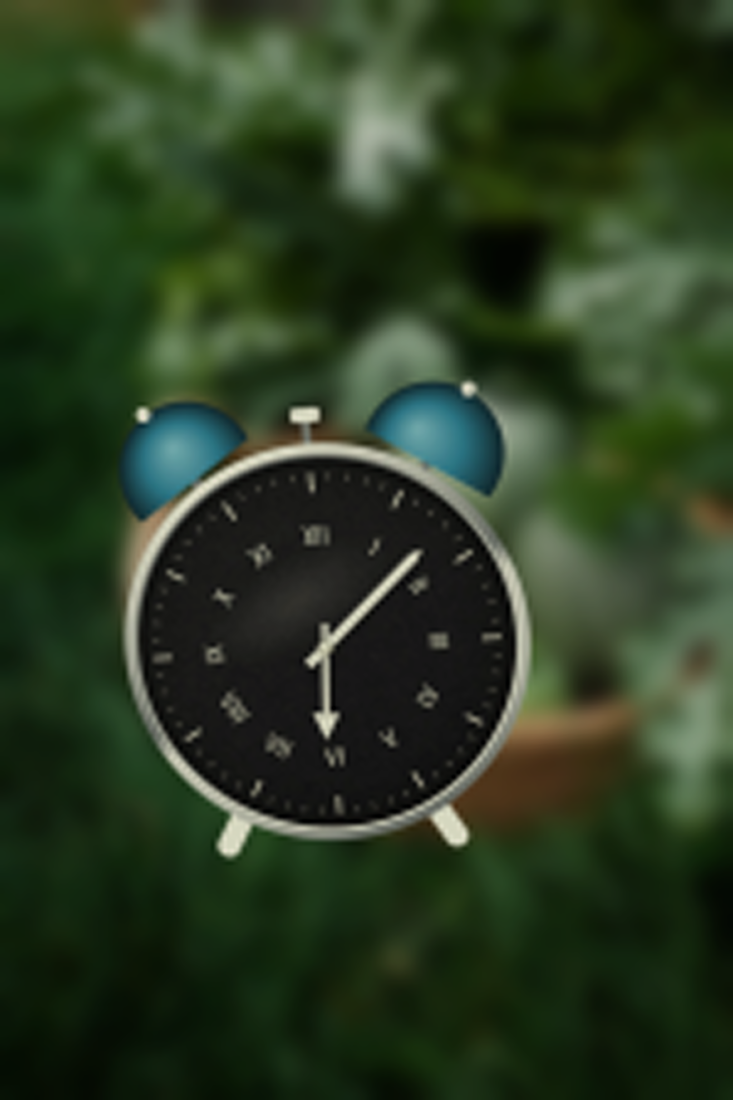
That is h=6 m=8
